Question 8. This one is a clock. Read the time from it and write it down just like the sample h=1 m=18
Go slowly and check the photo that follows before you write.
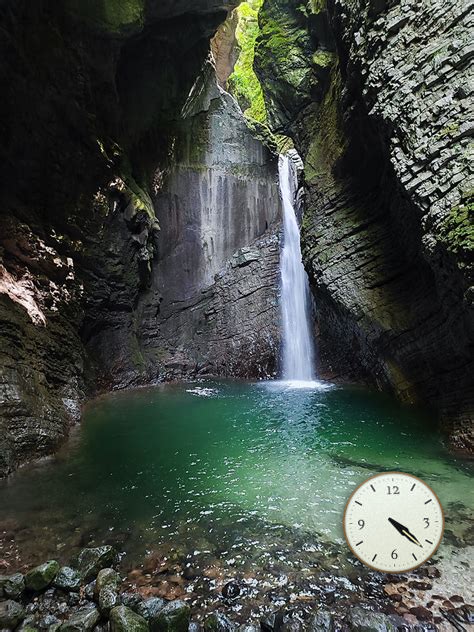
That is h=4 m=22
